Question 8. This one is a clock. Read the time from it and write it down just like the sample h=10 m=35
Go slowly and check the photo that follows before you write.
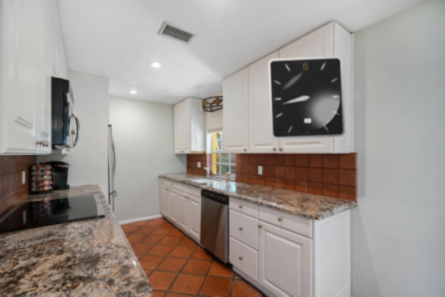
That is h=8 m=43
